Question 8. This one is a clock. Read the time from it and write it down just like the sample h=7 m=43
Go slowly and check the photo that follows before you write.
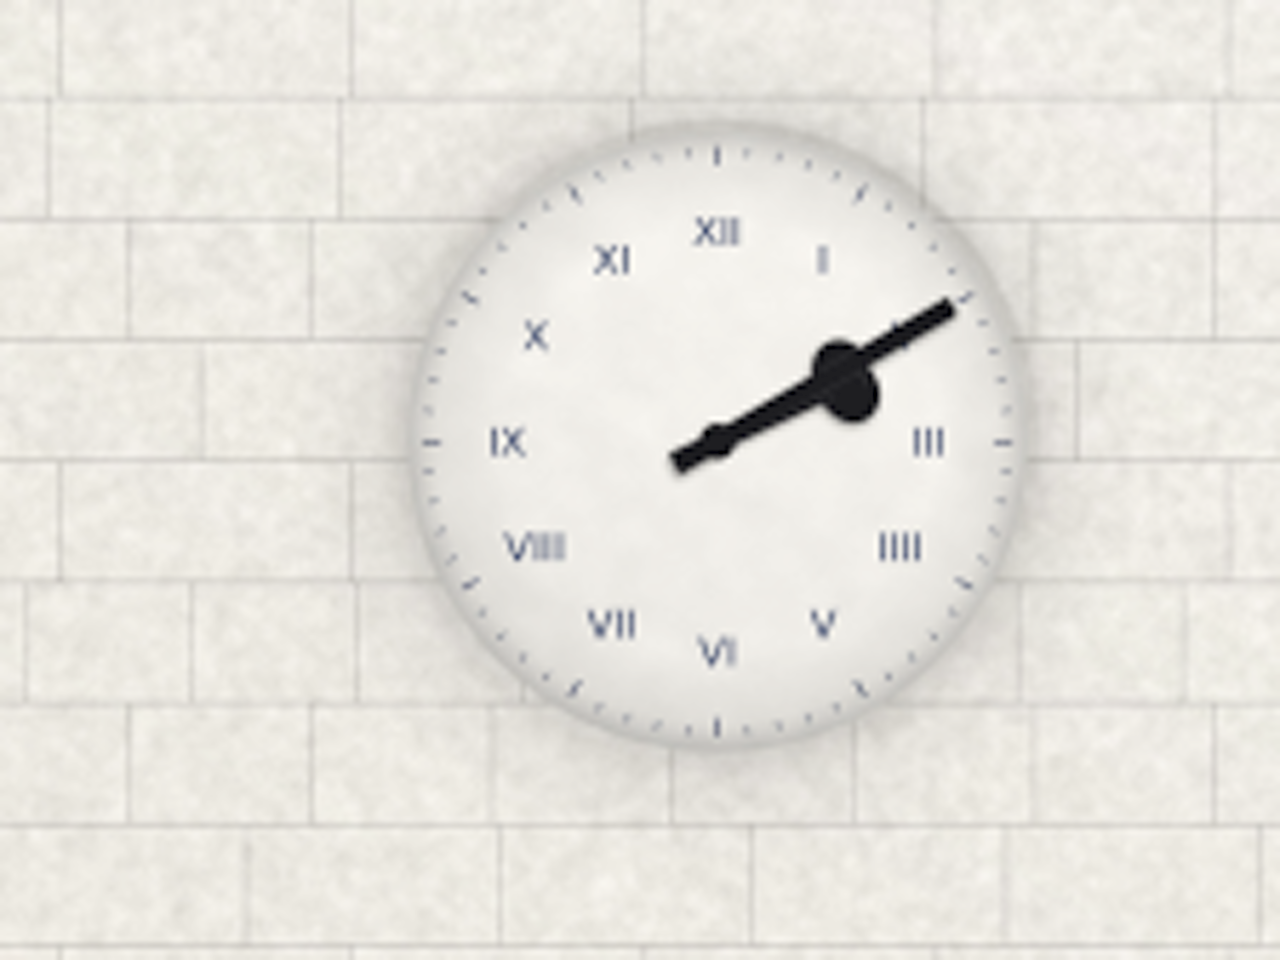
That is h=2 m=10
